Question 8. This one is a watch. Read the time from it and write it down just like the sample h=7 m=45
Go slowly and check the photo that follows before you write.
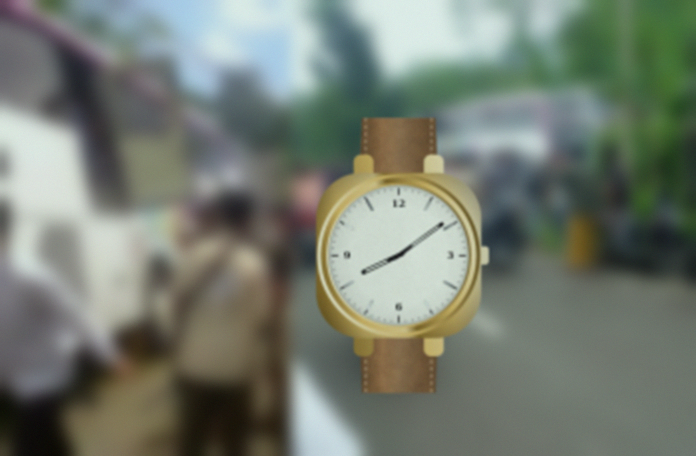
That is h=8 m=9
